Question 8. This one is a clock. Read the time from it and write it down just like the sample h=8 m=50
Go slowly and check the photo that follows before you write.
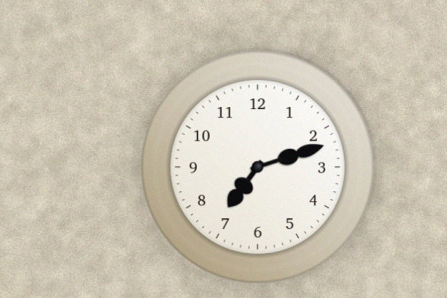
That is h=7 m=12
